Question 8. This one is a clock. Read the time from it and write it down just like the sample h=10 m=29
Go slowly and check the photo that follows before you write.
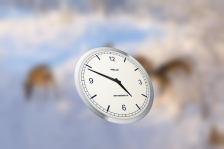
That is h=4 m=49
